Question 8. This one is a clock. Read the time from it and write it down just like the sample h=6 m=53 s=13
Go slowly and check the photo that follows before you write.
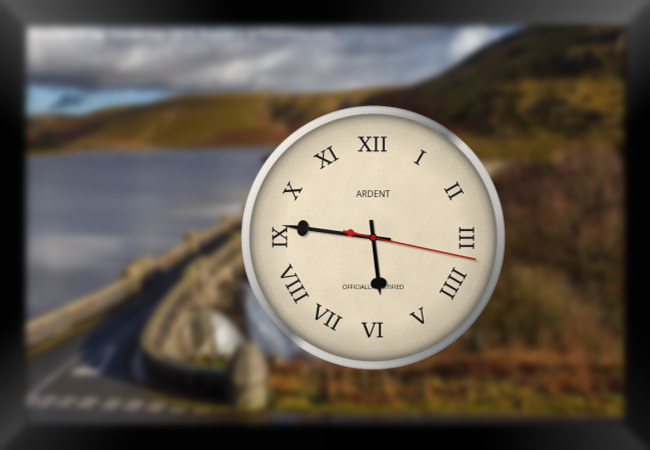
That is h=5 m=46 s=17
